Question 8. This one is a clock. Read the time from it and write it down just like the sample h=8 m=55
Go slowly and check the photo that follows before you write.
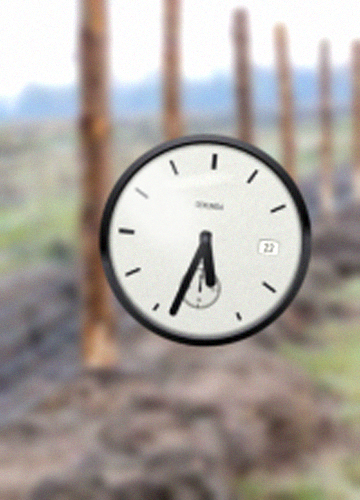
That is h=5 m=33
